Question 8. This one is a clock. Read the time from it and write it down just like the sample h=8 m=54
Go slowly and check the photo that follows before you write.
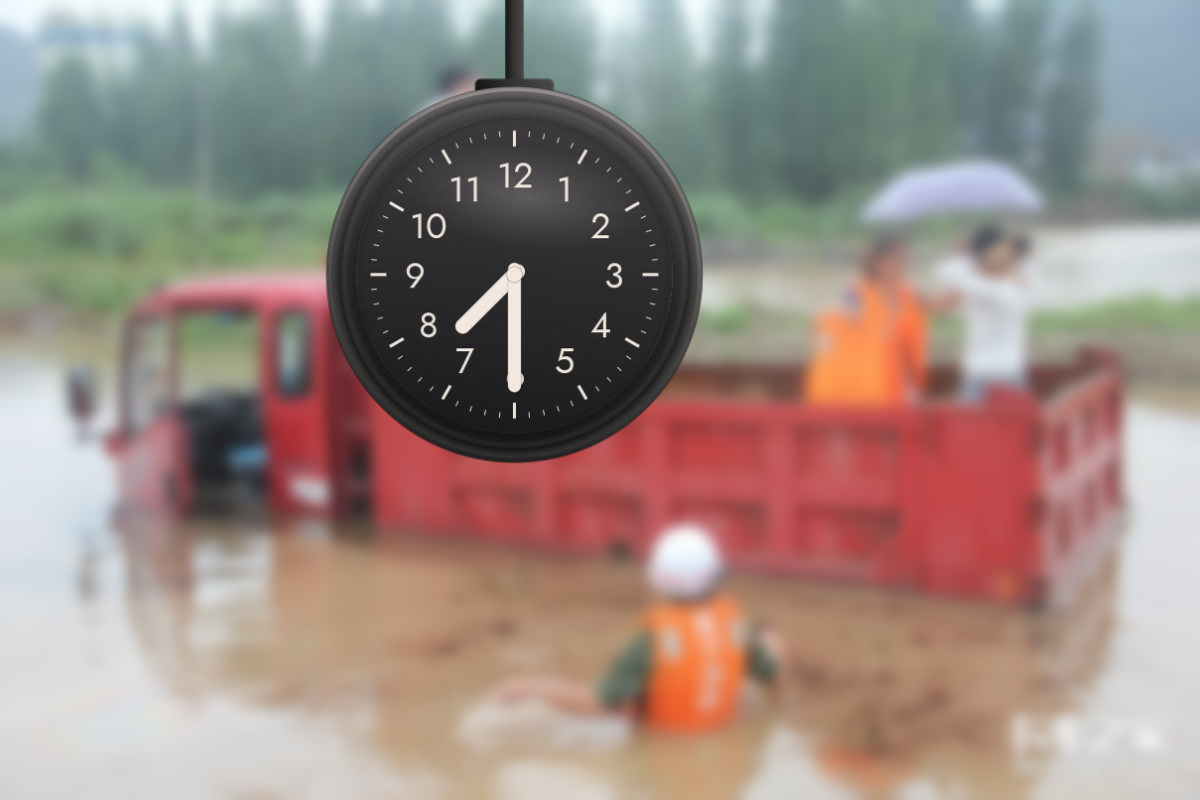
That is h=7 m=30
